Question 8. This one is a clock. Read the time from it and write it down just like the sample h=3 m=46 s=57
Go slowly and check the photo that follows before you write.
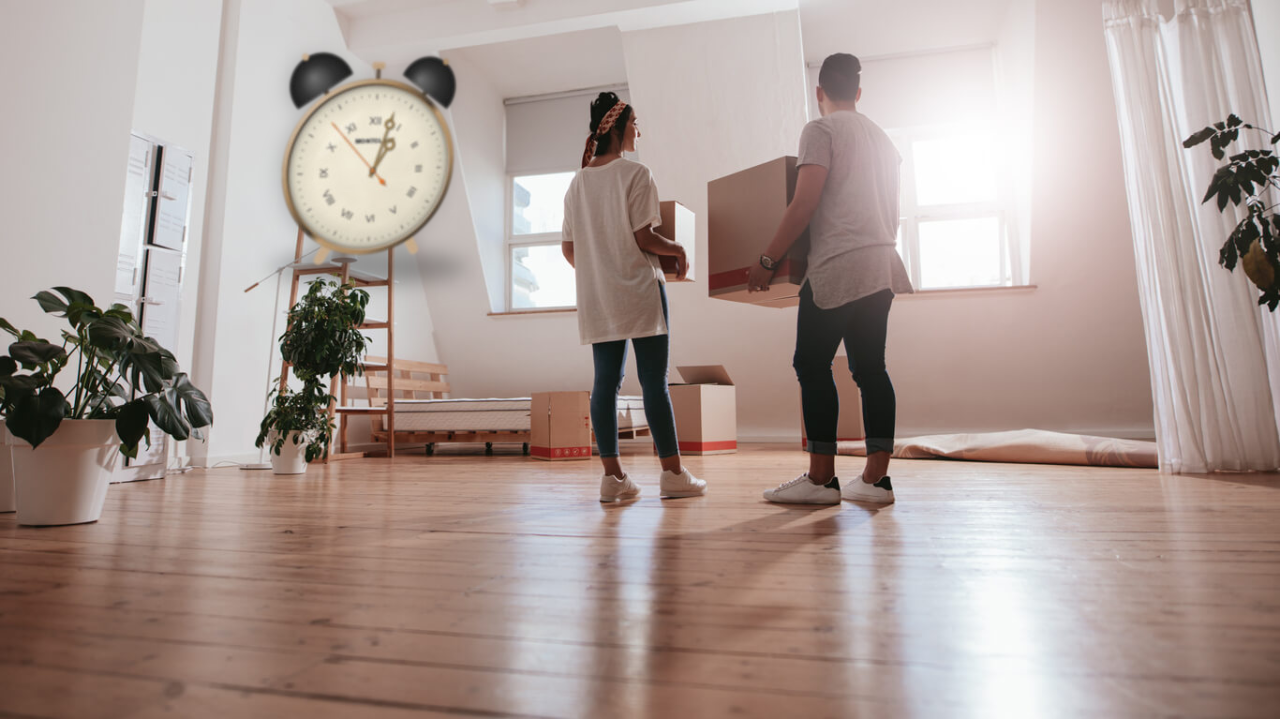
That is h=1 m=2 s=53
